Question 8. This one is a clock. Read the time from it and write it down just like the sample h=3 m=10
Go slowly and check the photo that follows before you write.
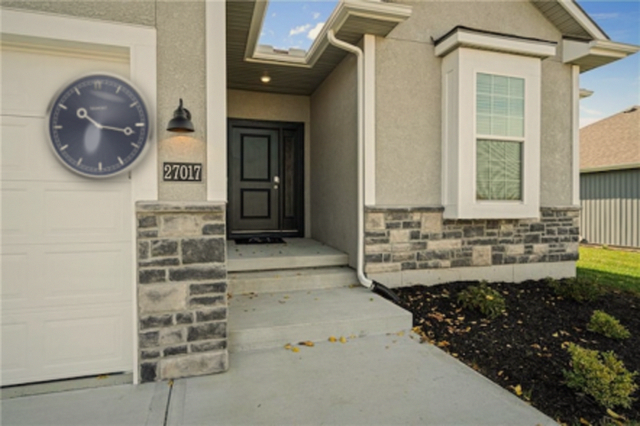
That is h=10 m=17
